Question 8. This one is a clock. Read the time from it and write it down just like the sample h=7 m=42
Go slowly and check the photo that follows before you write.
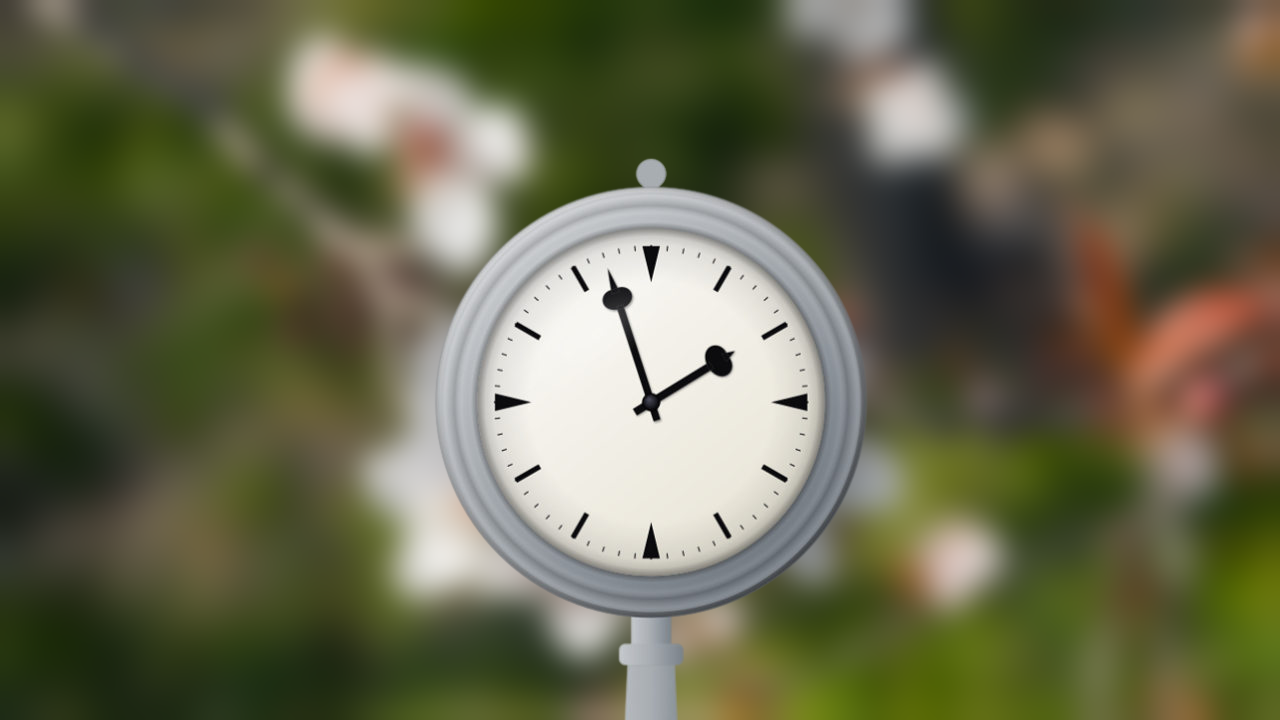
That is h=1 m=57
